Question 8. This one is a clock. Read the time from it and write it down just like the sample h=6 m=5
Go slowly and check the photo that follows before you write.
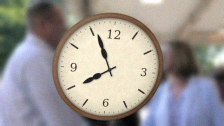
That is h=7 m=56
